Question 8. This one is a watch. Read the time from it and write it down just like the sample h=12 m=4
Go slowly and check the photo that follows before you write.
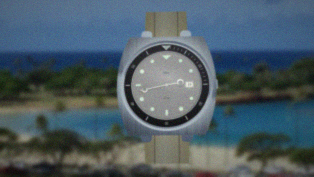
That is h=2 m=43
